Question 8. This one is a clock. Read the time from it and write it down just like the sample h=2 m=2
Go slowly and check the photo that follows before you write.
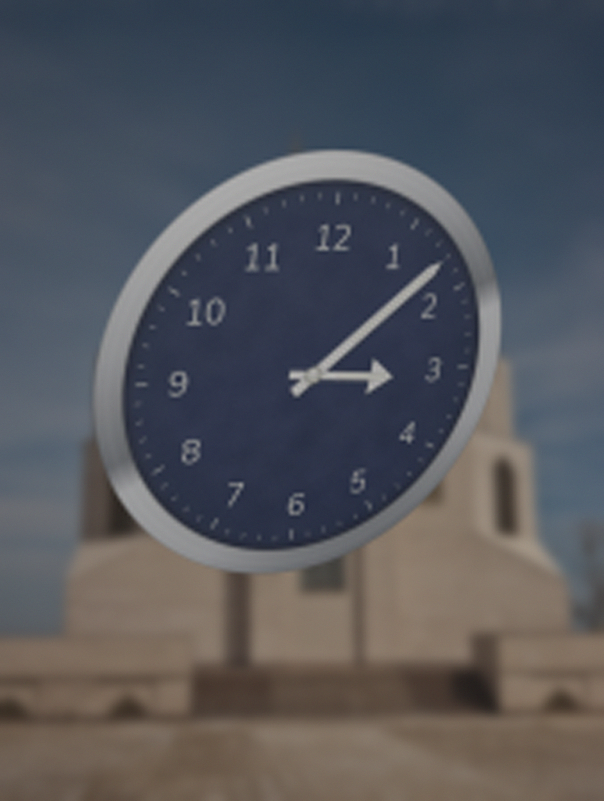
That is h=3 m=8
